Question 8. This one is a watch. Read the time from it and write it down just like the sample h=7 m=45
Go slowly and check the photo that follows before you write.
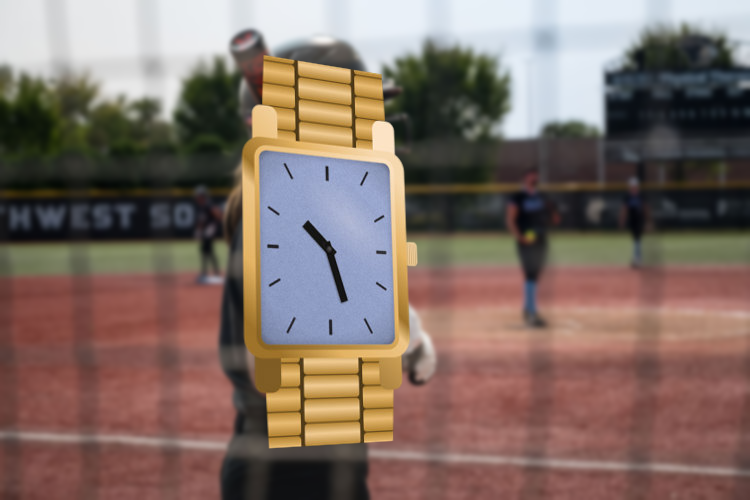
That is h=10 m=27
